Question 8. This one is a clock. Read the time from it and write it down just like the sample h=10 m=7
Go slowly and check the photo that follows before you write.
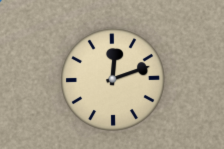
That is h=12 m=12
